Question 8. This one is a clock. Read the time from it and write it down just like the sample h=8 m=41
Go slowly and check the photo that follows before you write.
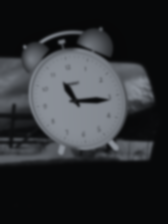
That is h=11 m=16
